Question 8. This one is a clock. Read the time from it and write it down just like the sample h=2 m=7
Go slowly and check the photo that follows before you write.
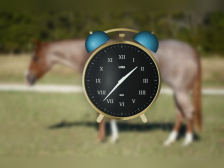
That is h=1 m=37
